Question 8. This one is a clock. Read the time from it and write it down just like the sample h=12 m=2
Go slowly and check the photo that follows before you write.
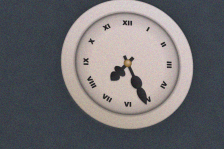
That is h=7 m=26
